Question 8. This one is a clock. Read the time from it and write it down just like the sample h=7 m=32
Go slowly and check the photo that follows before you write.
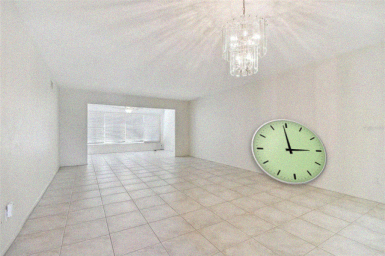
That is h=2 m=59
